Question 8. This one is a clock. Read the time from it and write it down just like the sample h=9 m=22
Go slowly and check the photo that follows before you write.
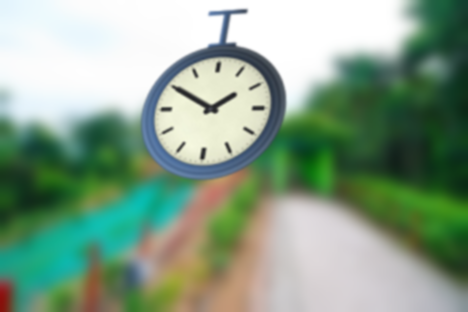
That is h=1 m=50
